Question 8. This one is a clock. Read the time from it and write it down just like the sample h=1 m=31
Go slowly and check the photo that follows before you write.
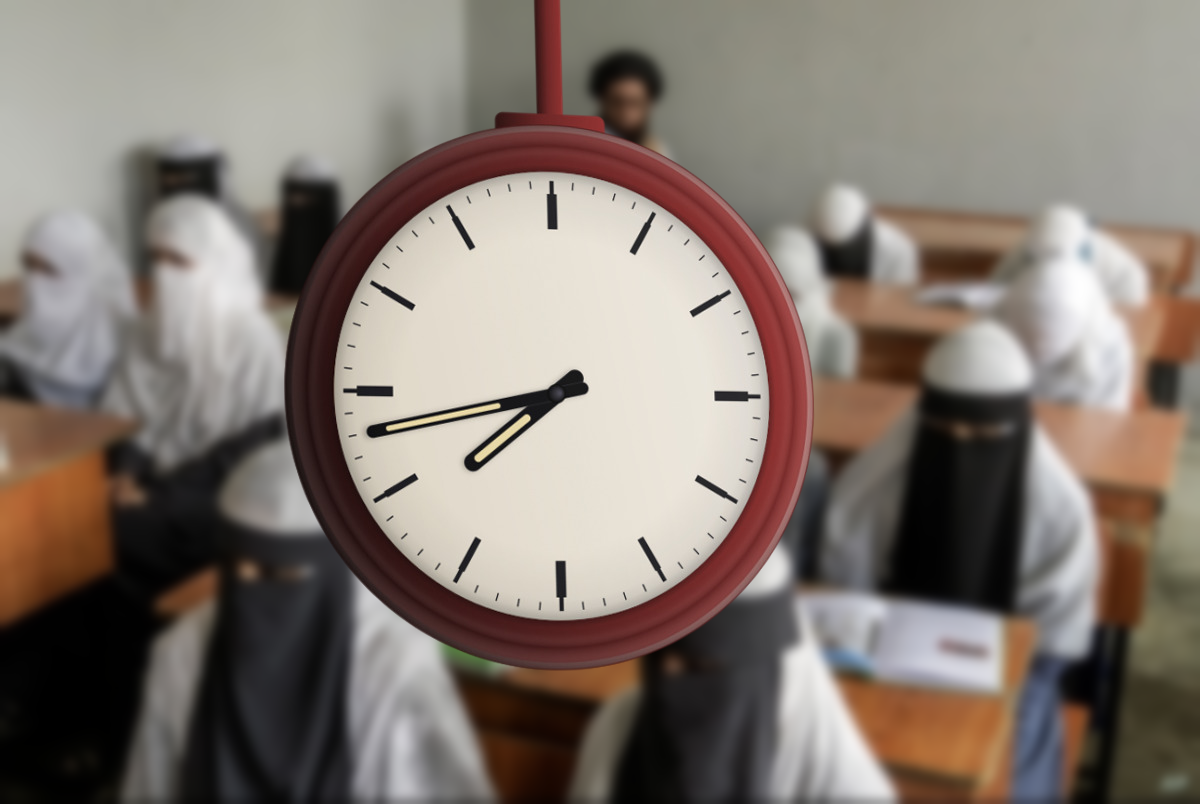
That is h=7 m=43
